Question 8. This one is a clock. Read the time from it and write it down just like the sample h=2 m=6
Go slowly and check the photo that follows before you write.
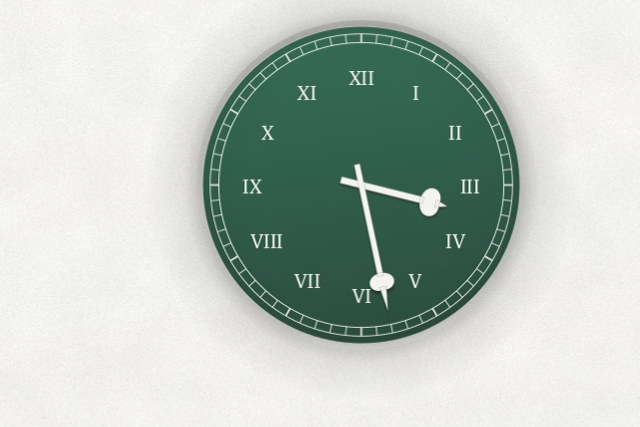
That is h=3 m=28
